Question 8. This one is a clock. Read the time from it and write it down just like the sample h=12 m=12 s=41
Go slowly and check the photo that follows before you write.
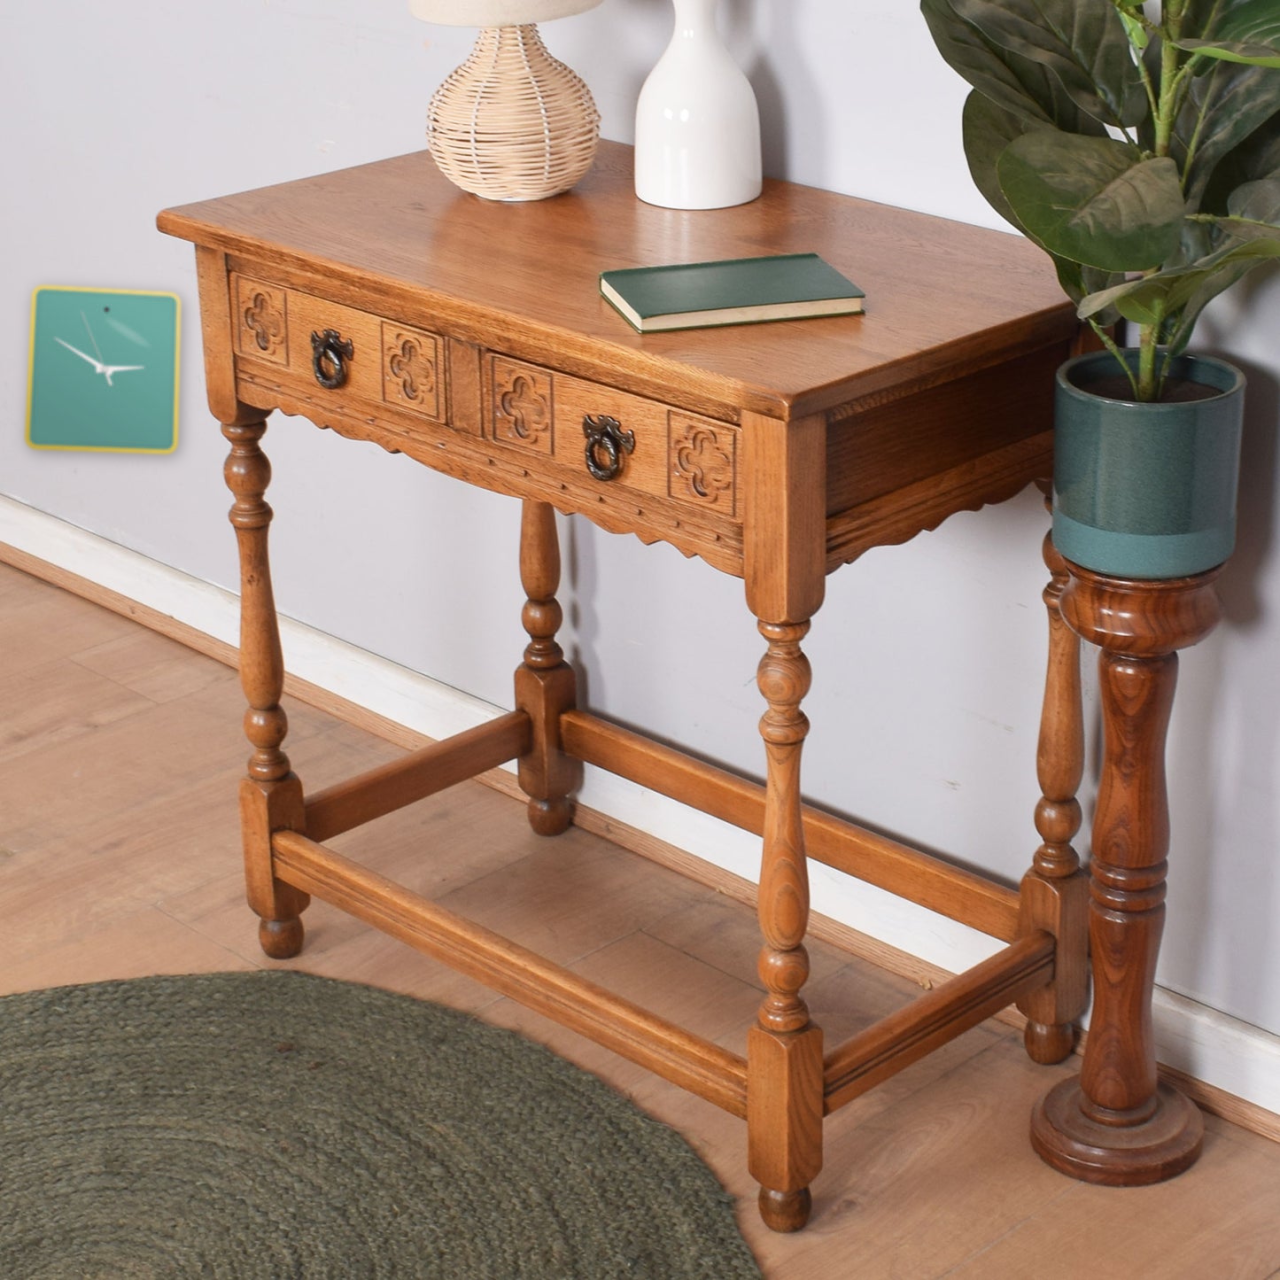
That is h=2 m=49 s=56
